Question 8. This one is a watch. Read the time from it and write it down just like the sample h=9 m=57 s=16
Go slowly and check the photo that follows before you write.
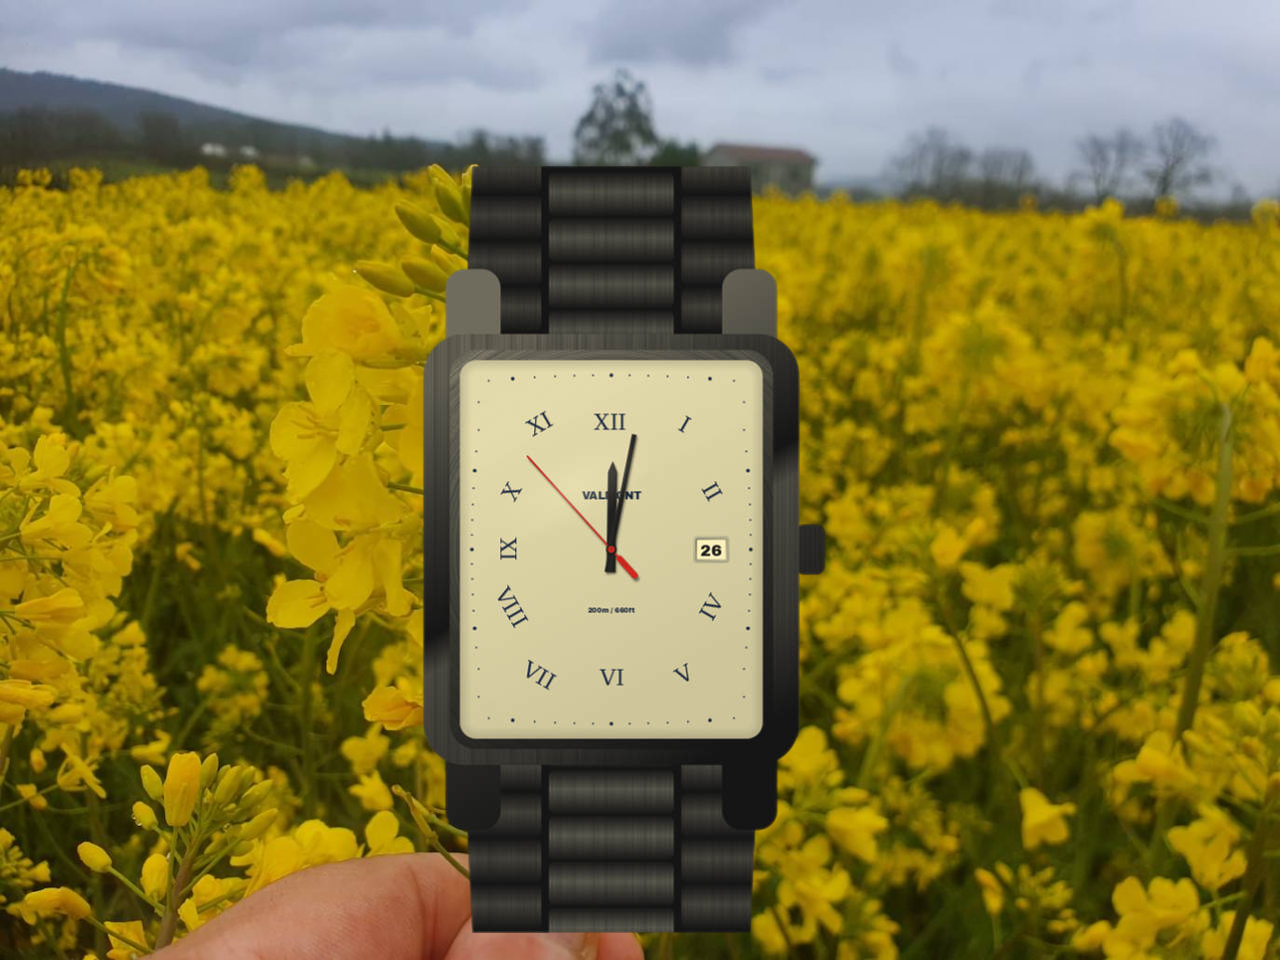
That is h=12 m=1 s=53
